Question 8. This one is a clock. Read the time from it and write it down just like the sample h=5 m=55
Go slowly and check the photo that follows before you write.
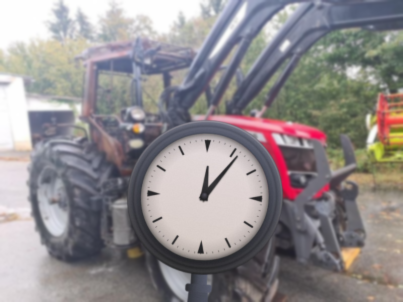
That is h=12 m=6
